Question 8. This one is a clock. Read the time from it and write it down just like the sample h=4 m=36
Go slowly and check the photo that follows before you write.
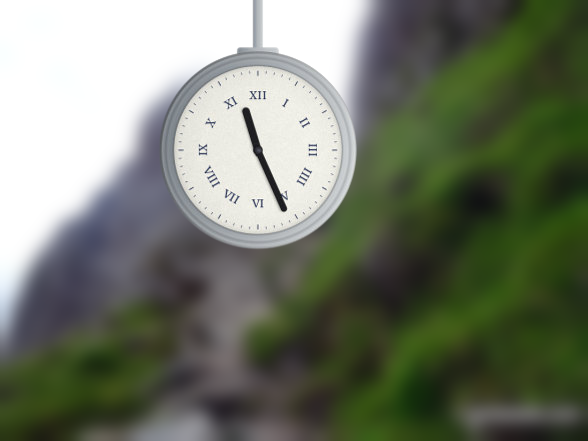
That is h=11 m=26
